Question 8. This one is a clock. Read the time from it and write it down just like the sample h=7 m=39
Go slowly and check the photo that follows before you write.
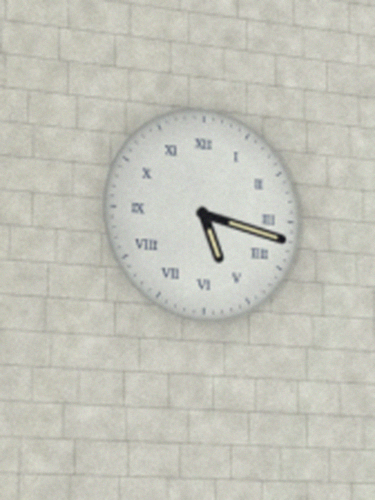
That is h=5 m=17
